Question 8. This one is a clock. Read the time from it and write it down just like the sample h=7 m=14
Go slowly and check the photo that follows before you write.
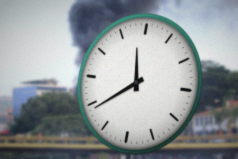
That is h=11 m=39
